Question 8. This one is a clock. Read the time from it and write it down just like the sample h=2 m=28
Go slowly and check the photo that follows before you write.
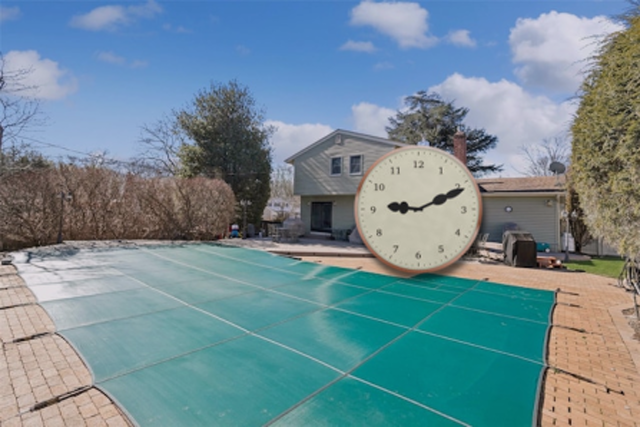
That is h=9 m=11
